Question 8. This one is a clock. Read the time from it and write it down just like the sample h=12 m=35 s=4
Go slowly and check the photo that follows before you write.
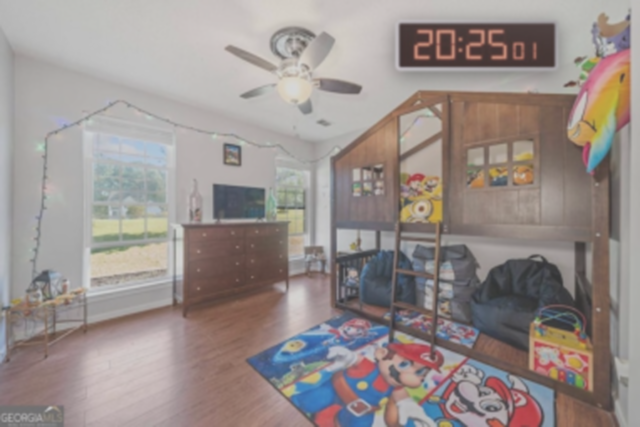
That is h=20 m=25 s=1
